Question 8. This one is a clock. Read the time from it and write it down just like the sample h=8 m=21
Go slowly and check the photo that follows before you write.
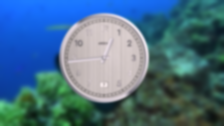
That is h=12 m=44
